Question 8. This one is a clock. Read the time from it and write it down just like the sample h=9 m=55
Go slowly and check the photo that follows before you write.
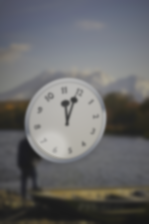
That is h=10 m=59
